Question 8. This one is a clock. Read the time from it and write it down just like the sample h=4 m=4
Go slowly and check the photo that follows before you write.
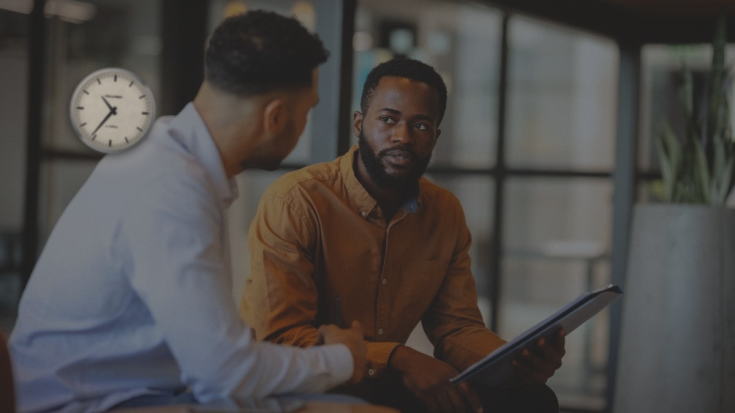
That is h=10 m=36
